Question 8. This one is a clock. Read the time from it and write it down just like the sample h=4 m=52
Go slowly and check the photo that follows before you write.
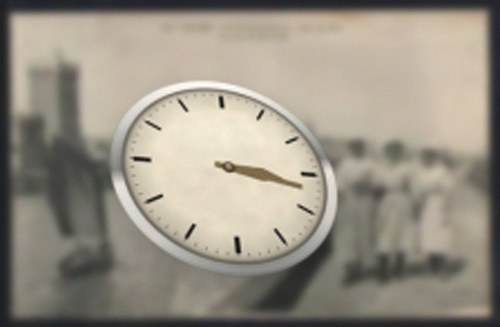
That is h=3 m=17
